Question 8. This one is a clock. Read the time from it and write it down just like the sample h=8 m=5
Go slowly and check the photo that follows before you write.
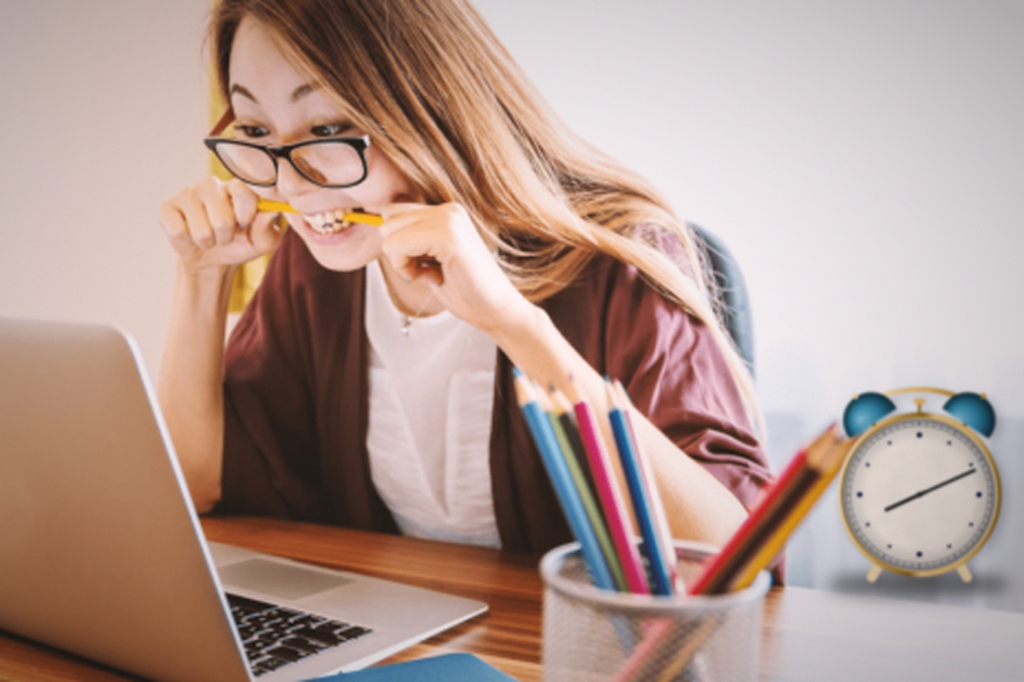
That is h=8 m=11
